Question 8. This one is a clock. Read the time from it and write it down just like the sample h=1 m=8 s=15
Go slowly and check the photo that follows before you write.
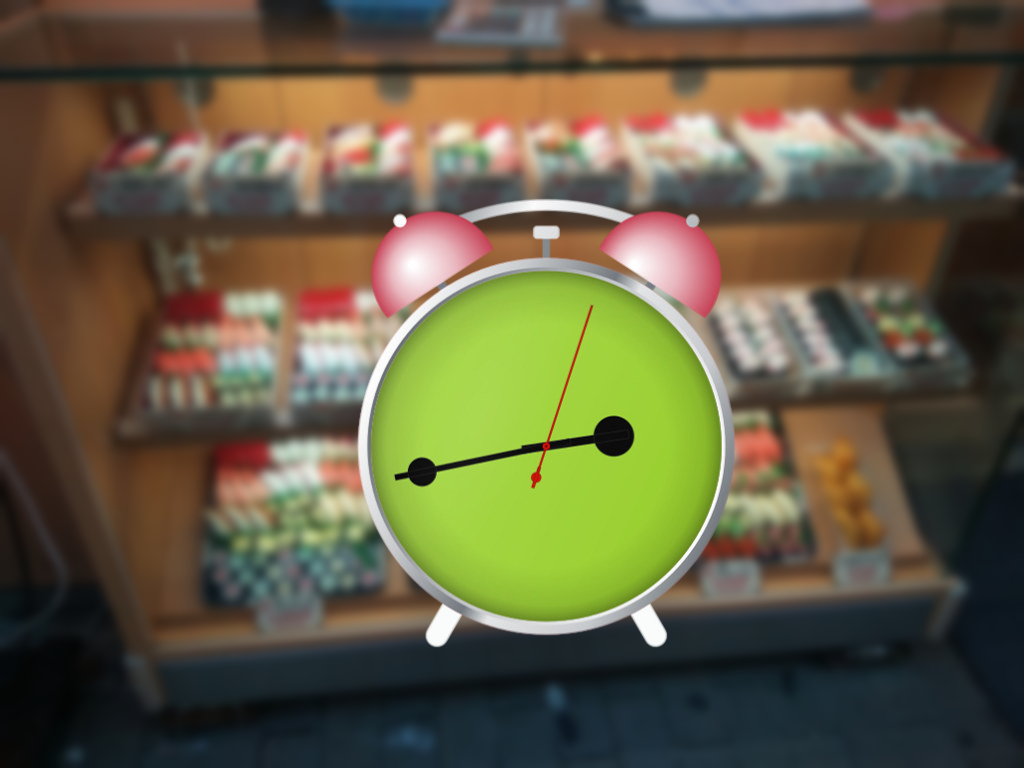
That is h=2 m=43 s=3
